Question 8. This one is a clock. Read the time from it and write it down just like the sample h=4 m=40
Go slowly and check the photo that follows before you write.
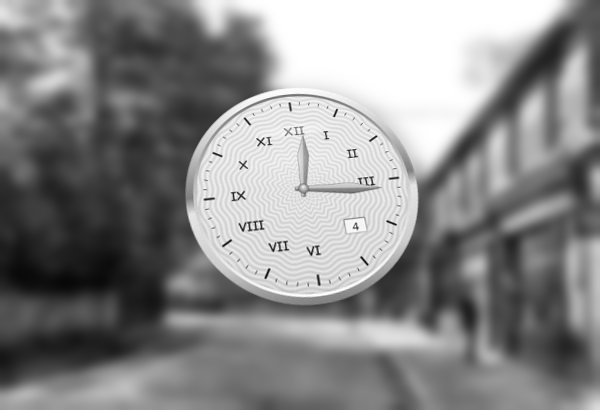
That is h=12 m=16
